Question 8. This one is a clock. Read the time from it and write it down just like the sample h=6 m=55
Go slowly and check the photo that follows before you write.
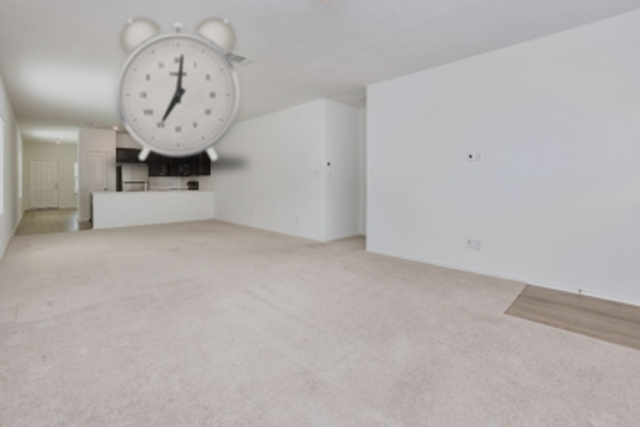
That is h=7 m=1
